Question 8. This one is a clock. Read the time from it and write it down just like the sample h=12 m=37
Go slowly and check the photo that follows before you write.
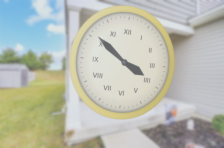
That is h=3 m=51
